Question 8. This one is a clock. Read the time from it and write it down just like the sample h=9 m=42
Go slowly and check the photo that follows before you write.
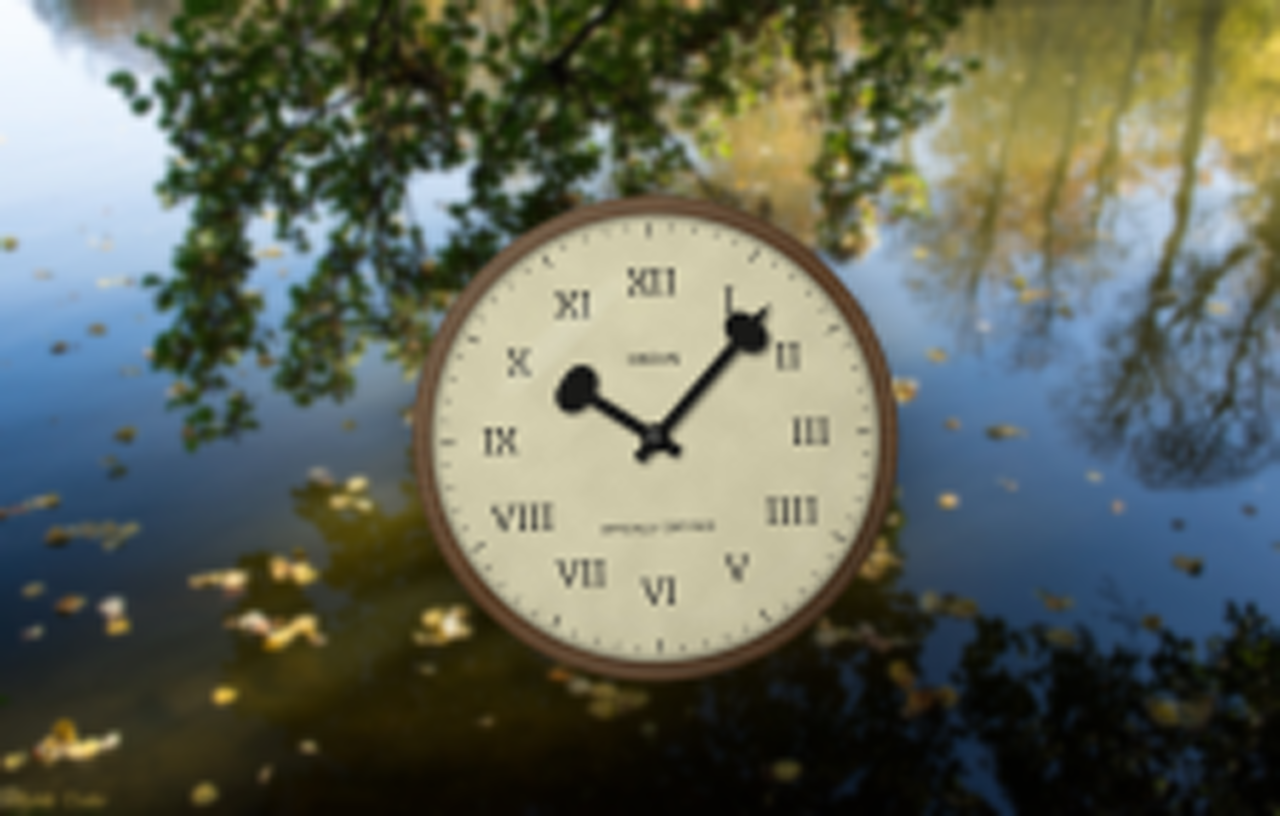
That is h=10 m=7
